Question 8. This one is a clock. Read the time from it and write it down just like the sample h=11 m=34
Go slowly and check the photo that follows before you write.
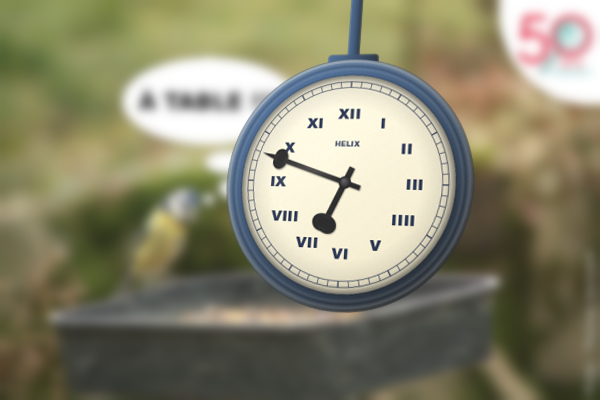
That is h=6 m=48
